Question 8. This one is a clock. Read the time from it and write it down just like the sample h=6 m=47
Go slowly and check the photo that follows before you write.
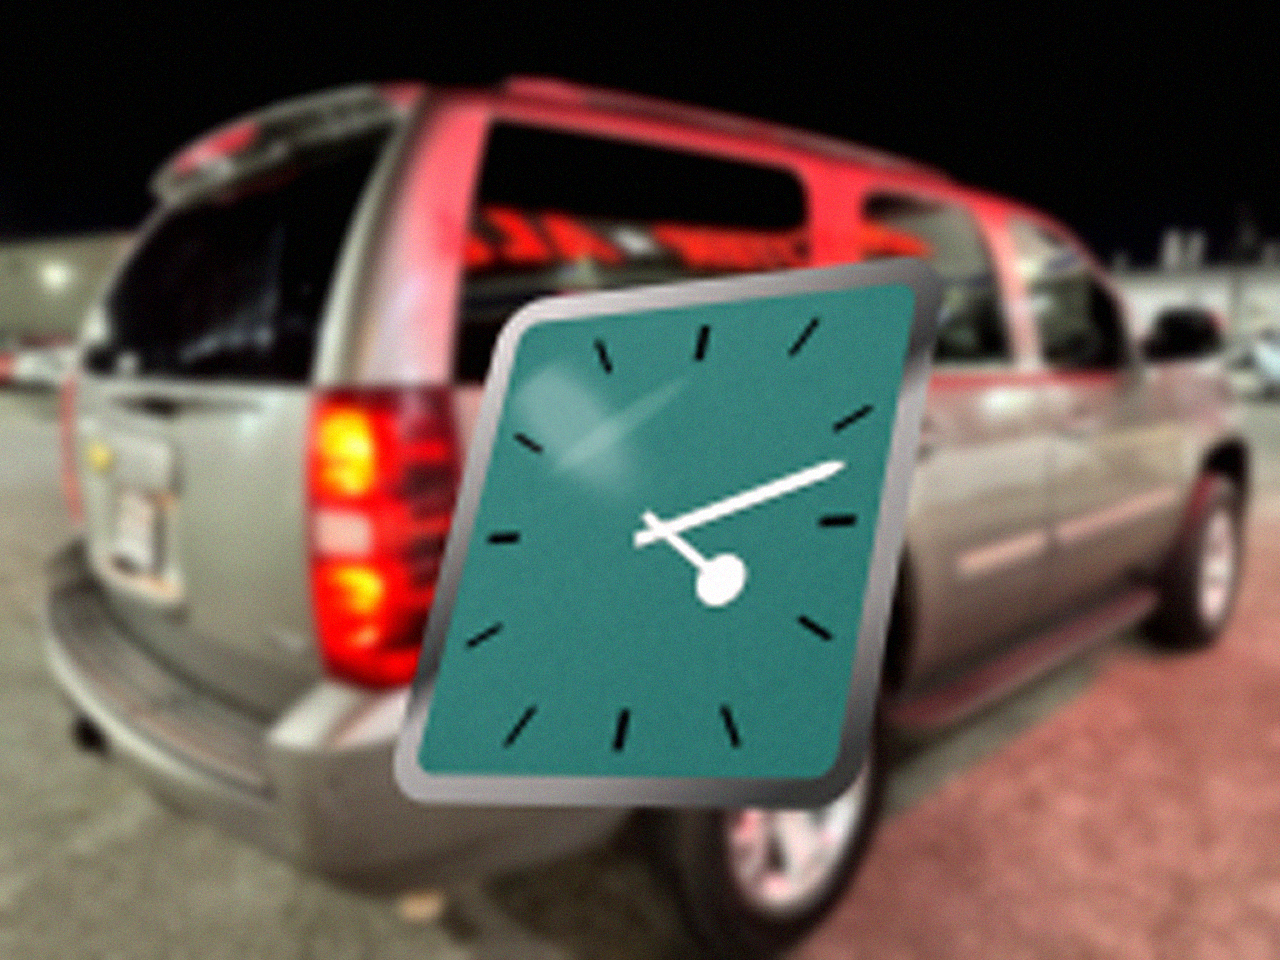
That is h=4 m=12
